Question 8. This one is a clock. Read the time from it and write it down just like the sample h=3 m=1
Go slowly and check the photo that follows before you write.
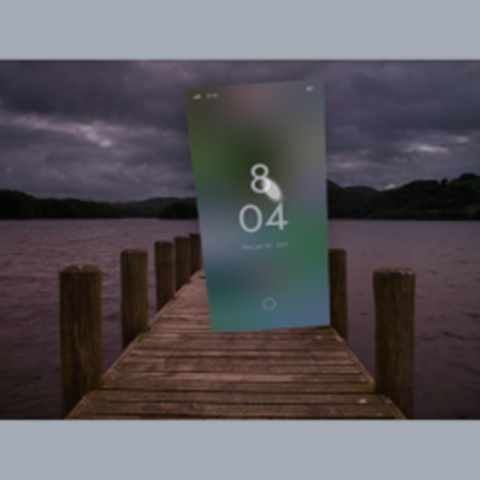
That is h=8 m=4
